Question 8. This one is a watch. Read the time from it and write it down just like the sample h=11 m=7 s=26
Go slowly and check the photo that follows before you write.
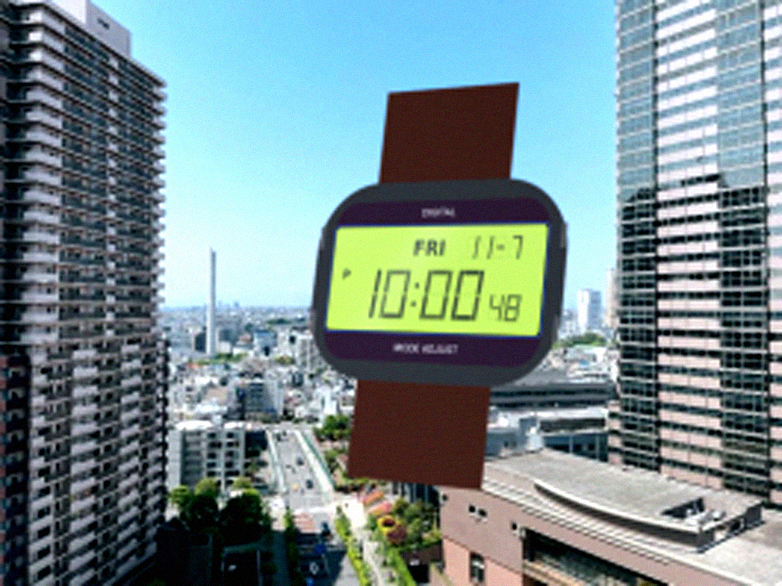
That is h=10 m=0 s=48
